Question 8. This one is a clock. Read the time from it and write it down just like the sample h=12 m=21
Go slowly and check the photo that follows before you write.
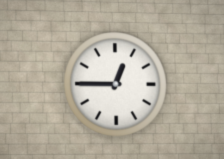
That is h=12 m=45
